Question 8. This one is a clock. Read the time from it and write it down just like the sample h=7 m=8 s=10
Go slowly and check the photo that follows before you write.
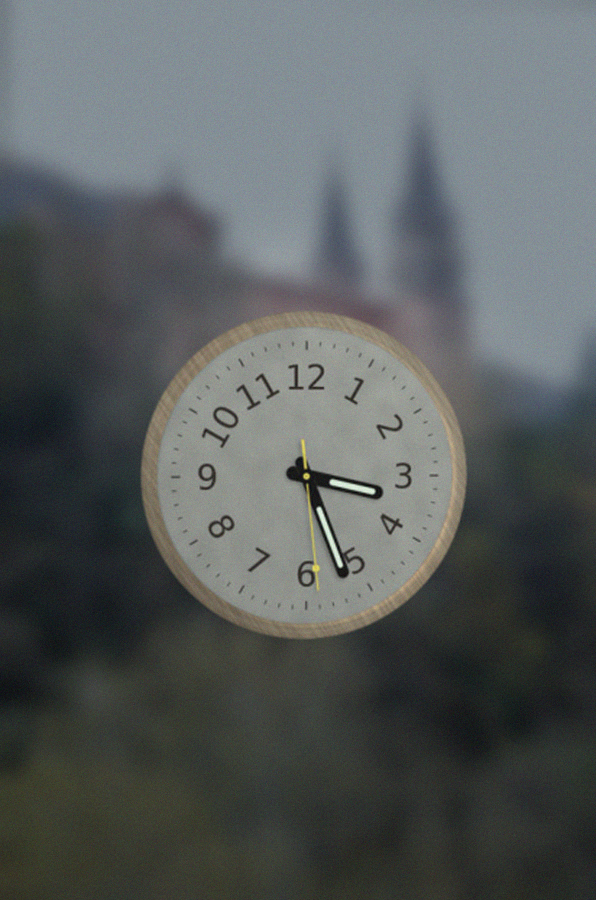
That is h=3 m=26 s=29
